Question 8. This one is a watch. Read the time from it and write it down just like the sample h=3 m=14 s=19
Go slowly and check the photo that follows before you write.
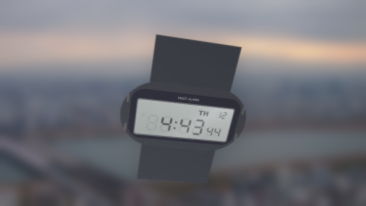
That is h=4 m=43 s=44
